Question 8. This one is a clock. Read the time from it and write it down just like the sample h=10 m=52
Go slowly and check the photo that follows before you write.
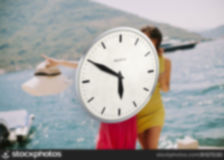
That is h=5 m=50
